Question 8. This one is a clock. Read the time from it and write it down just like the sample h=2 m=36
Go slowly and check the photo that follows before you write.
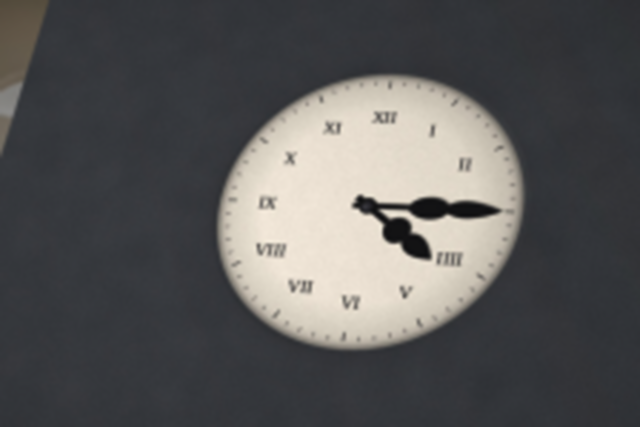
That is h=4 m=15
